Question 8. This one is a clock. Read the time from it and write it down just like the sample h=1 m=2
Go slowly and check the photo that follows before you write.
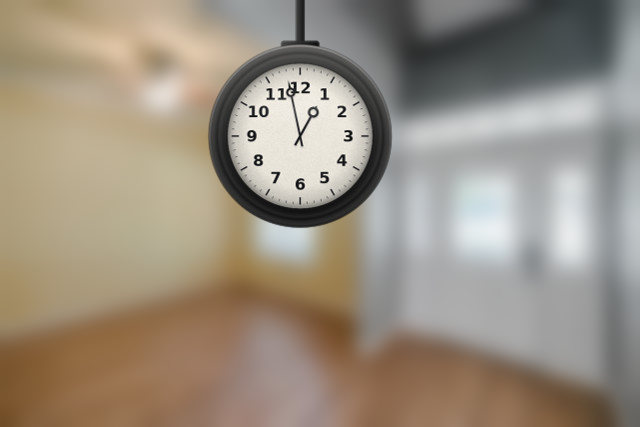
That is h=12 m=58
